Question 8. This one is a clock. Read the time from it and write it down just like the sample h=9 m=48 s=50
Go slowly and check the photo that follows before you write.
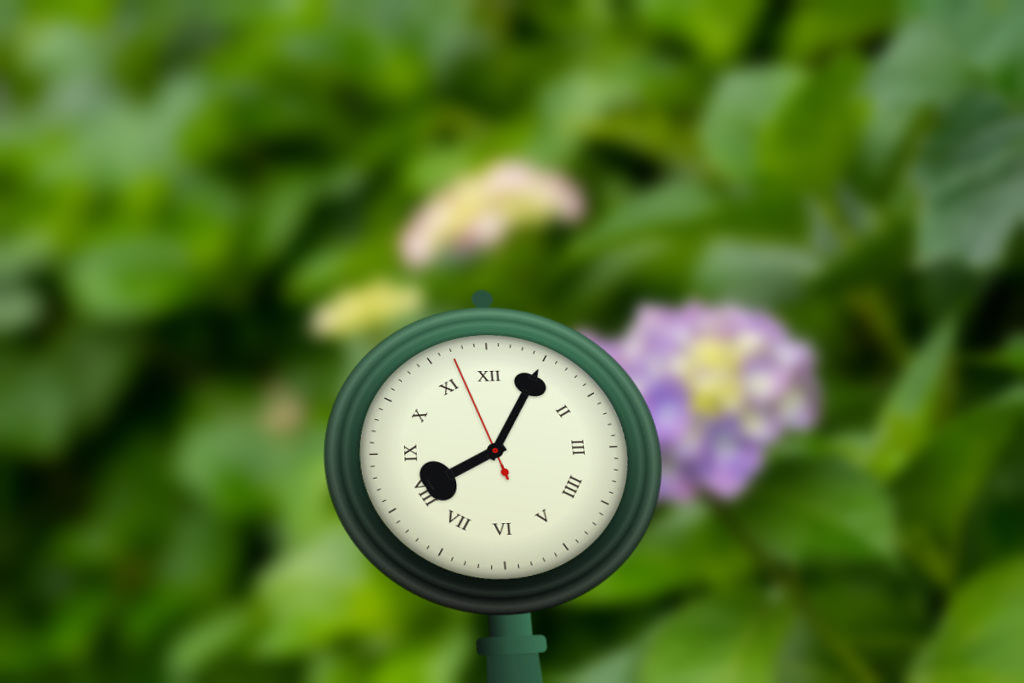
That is h=8 m=4 s=57
